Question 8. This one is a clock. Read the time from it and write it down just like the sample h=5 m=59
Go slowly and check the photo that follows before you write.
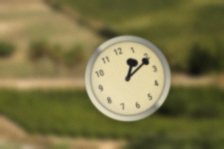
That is h=1 m=11
